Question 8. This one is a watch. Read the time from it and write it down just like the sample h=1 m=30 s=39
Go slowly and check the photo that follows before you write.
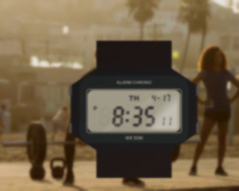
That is h=8 m=35 s=11
